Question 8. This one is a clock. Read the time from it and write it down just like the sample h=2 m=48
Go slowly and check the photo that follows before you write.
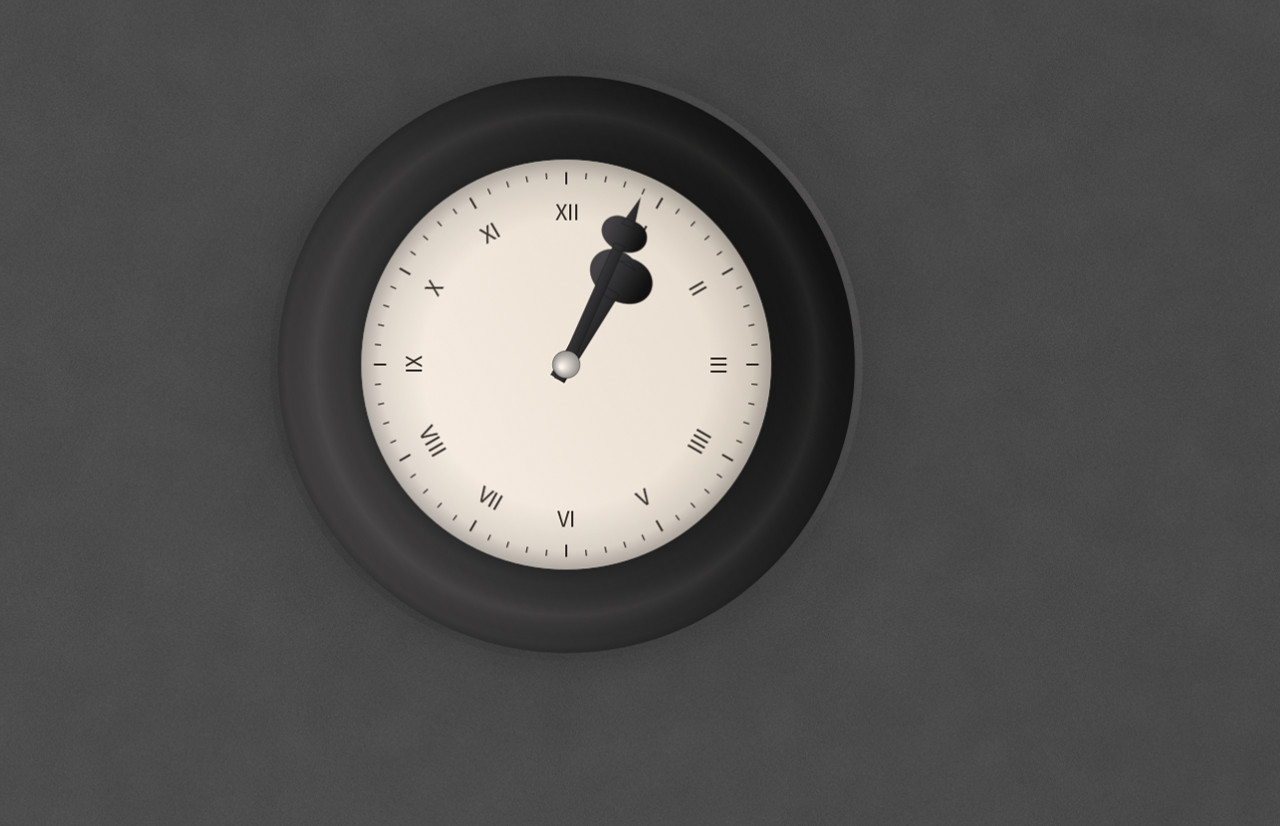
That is h=1 m=4
